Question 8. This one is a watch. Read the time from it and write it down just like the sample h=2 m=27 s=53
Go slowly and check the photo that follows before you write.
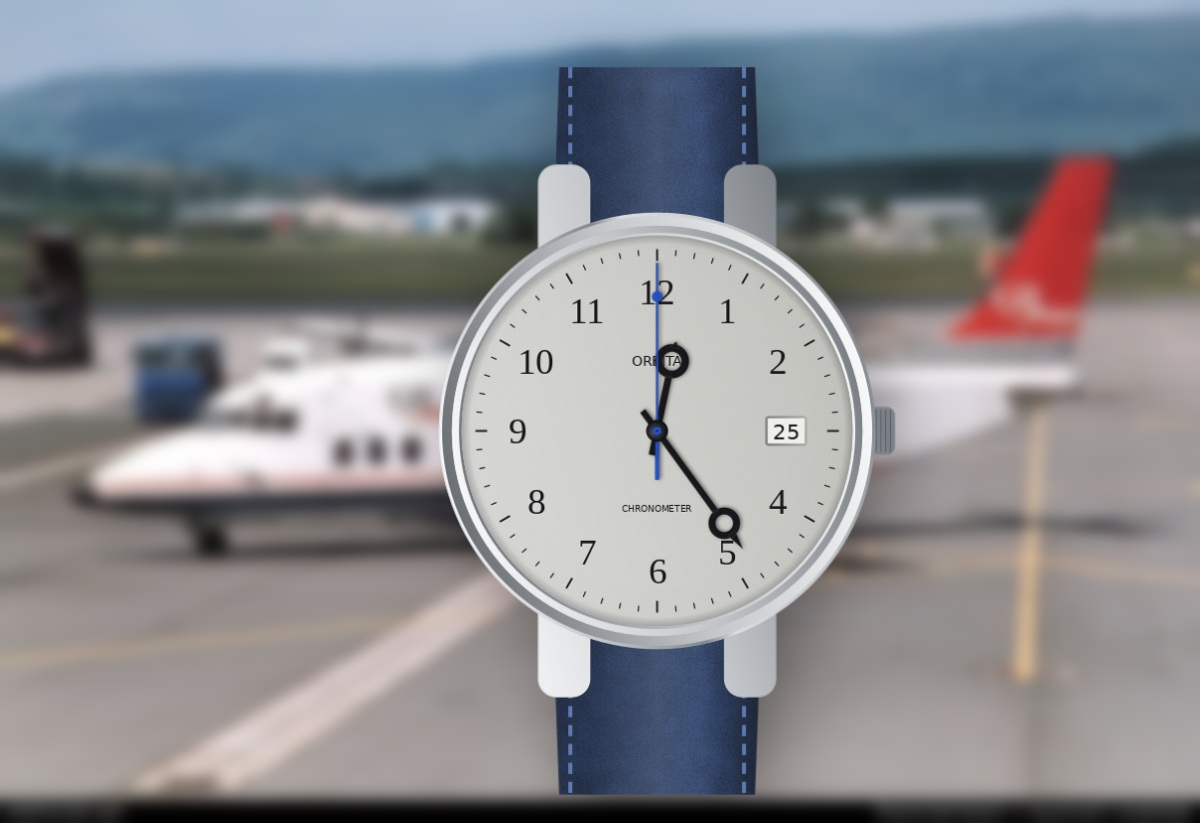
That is h=12 m=24 s=0
